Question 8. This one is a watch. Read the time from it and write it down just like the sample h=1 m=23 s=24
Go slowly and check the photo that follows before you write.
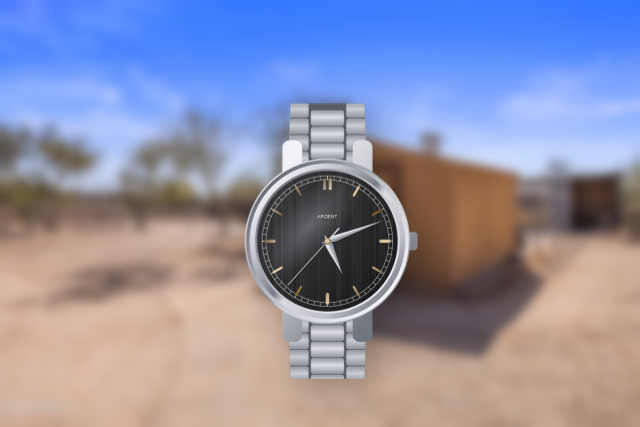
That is h=5 m=11 s=37
